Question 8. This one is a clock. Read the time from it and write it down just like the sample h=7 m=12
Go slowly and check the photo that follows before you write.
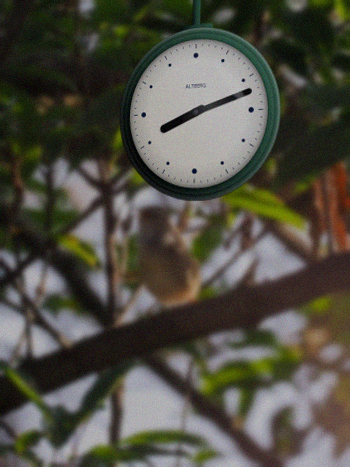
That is h=8 m=12
